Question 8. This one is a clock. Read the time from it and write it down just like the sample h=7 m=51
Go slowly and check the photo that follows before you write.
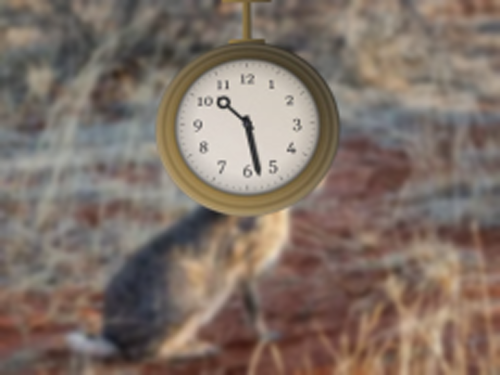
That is h=10 m=28
